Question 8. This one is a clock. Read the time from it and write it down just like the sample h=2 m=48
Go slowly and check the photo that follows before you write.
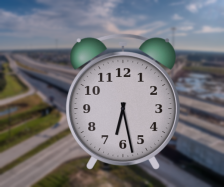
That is h=6 m=28
